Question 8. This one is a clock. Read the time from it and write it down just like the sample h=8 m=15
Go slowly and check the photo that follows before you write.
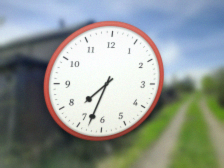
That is h=7 m=33
